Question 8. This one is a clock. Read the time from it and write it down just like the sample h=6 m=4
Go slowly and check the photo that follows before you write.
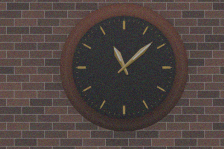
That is h=11 m=8
